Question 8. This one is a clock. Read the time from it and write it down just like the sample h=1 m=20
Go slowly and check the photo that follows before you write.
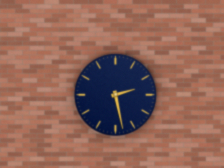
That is h=2 m=28
